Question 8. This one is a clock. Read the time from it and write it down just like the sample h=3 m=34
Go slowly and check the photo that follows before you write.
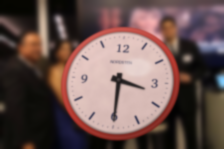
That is h=3 m=30
